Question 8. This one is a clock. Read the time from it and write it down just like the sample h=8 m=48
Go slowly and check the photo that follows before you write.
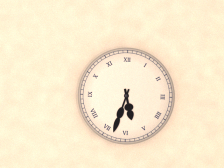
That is h=5 m=33
